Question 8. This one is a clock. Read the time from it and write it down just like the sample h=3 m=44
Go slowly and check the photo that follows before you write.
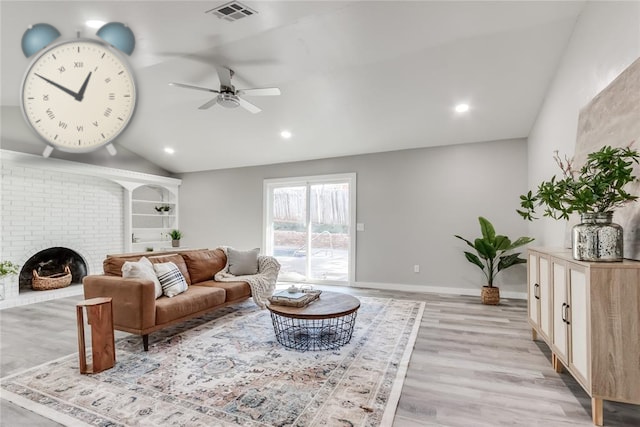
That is h=12 m=50
